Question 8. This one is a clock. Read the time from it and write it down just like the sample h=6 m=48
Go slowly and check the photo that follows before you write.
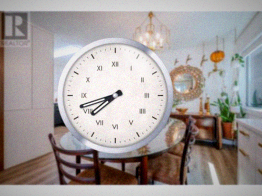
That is h=7 m=42
